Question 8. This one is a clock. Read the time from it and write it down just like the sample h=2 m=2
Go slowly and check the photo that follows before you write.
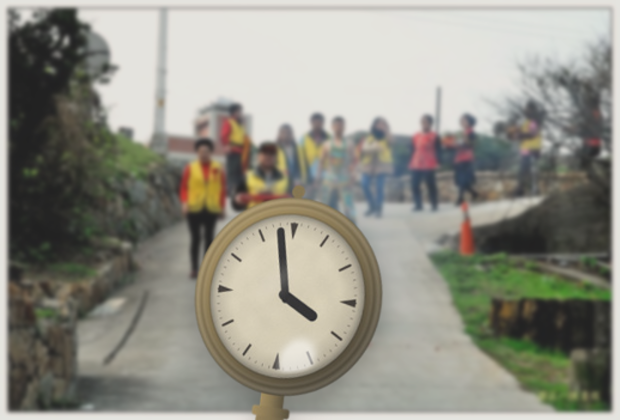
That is h=3 m=58
